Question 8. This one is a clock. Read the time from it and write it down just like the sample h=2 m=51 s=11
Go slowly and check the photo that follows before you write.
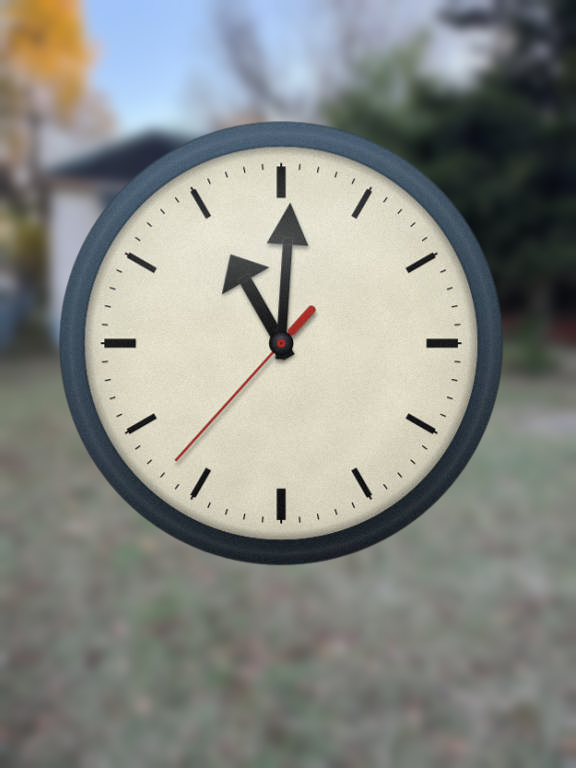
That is h=11 m=0 s=37
